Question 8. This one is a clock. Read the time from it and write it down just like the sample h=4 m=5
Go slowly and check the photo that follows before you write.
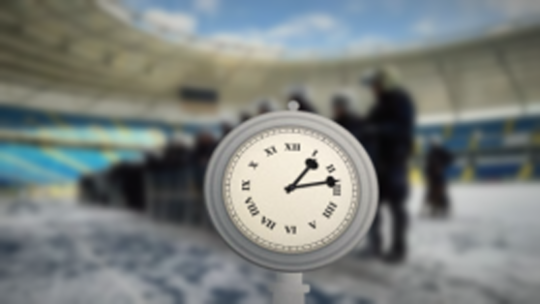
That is h=1 m=13
